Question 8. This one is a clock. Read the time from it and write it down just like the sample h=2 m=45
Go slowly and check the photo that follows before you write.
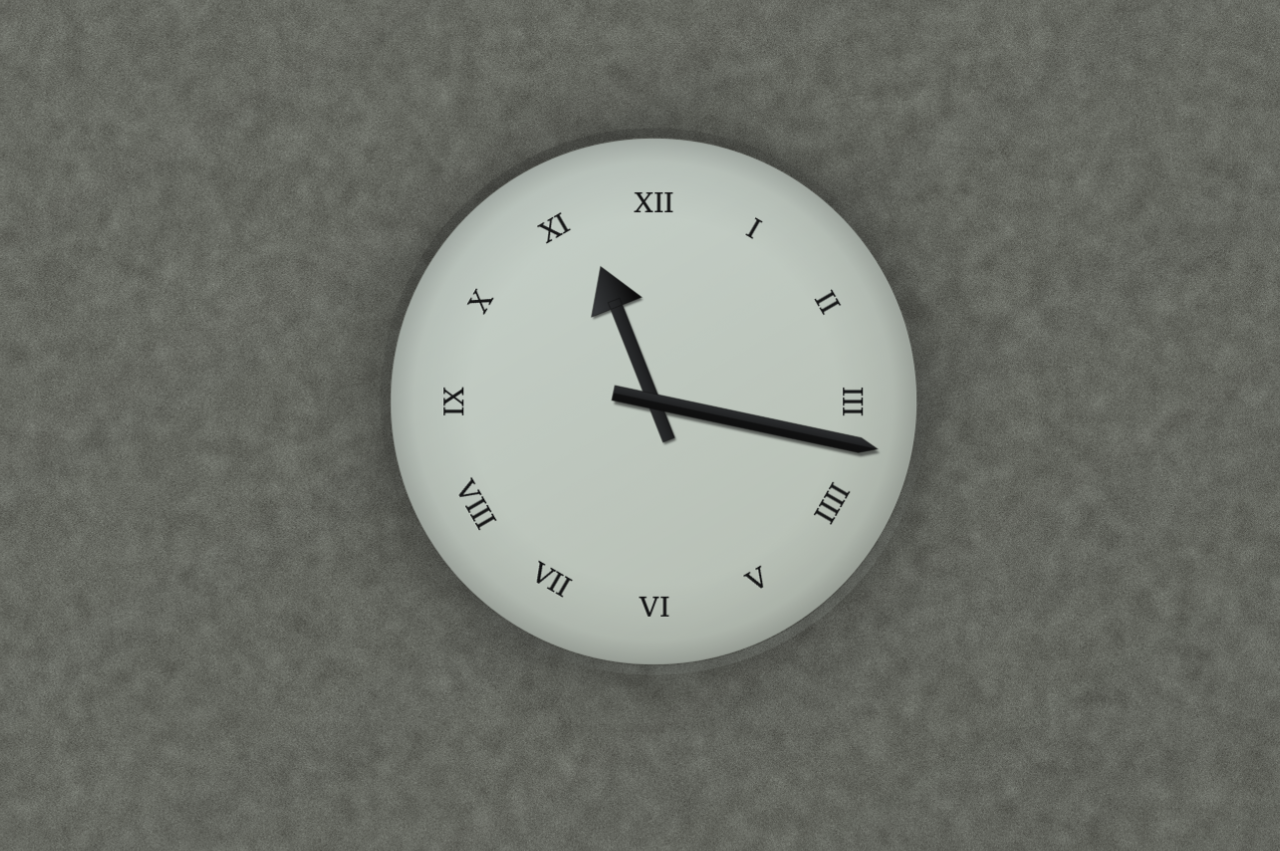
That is h=11 m=17
